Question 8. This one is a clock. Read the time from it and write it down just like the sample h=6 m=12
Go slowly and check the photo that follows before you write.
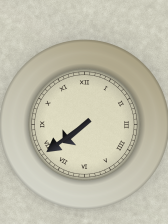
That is h=7 m=39
